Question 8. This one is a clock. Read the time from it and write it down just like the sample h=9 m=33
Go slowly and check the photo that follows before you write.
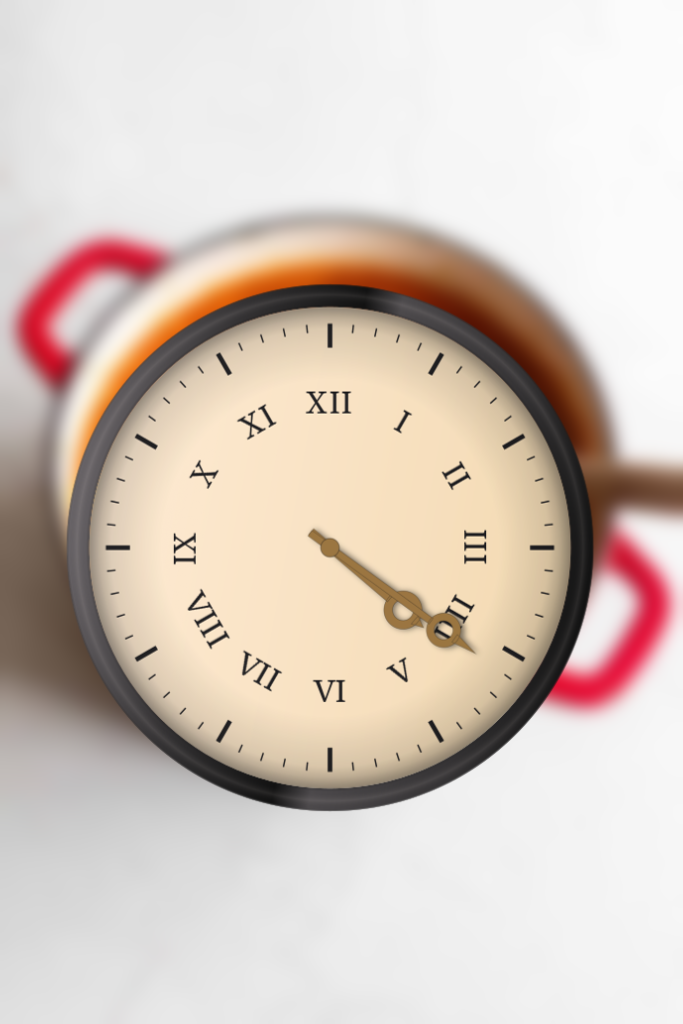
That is h=4 m=21
